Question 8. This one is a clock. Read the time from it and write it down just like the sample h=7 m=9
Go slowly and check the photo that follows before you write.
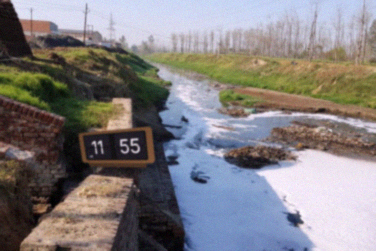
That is h=11 m=55
